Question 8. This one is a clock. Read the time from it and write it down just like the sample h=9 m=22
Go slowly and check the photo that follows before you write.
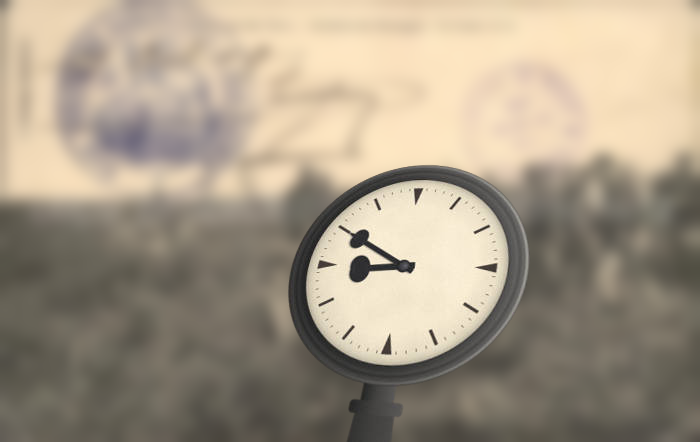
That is h=8 m=50
